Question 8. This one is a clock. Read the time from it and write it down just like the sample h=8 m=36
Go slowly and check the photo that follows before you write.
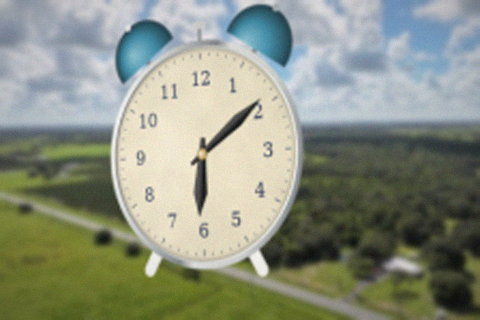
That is h=6 m=9
